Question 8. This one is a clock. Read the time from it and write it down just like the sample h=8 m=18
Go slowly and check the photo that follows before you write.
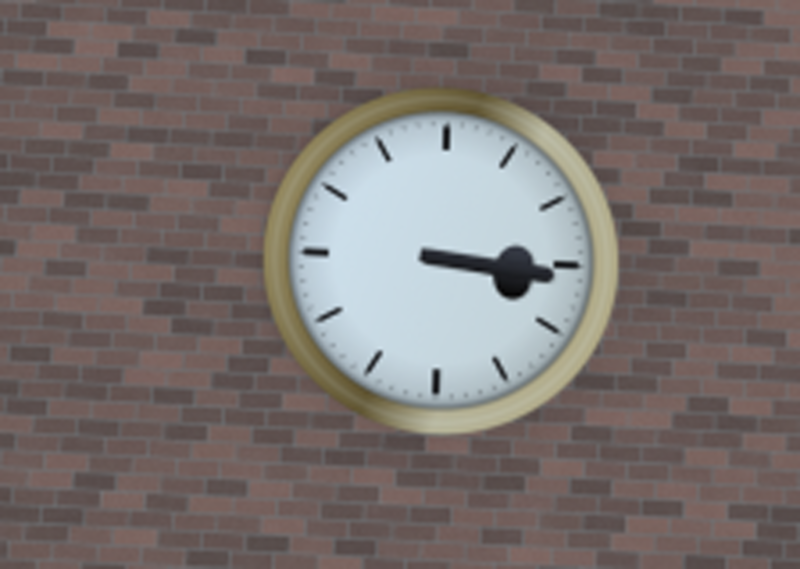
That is h=3 m=16
